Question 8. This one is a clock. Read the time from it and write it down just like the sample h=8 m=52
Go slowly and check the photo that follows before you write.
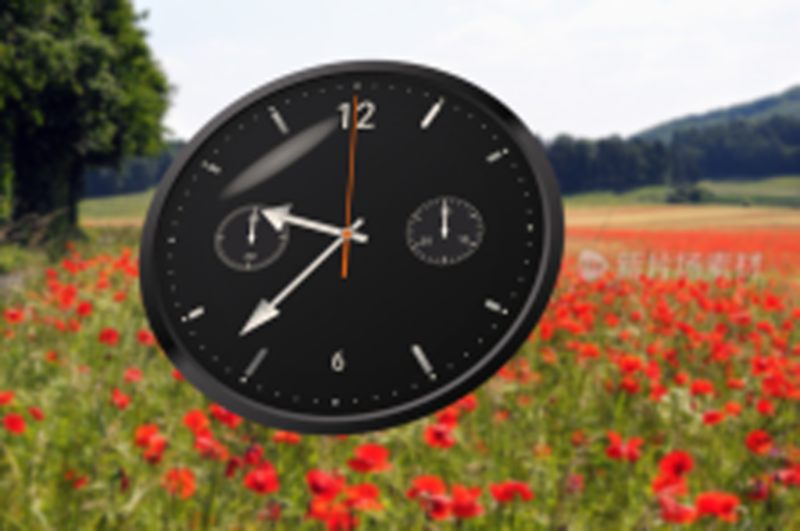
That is h=9 m=37
